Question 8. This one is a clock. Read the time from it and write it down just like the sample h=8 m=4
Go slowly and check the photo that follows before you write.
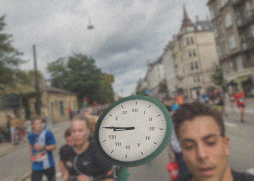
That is h=8 m=45
